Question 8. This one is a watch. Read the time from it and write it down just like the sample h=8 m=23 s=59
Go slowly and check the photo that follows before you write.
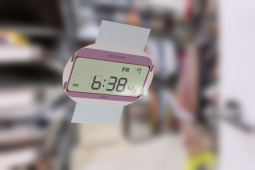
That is h=6 m=38 s=46
